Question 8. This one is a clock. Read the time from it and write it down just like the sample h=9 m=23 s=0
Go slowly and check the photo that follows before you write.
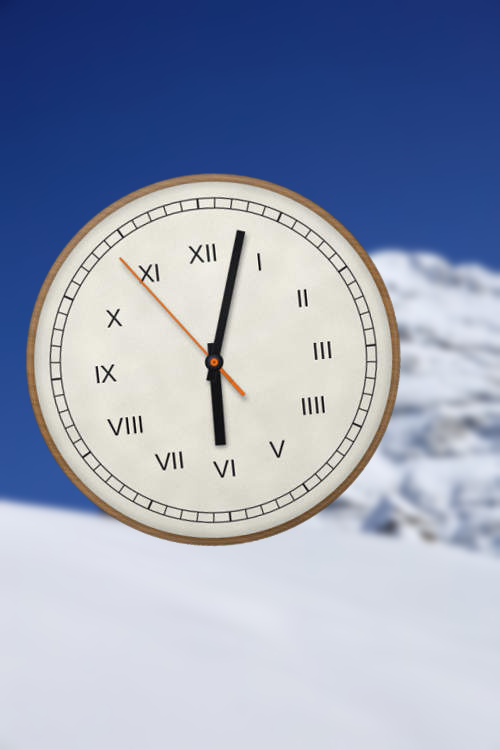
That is h=6 m=2 s=54
